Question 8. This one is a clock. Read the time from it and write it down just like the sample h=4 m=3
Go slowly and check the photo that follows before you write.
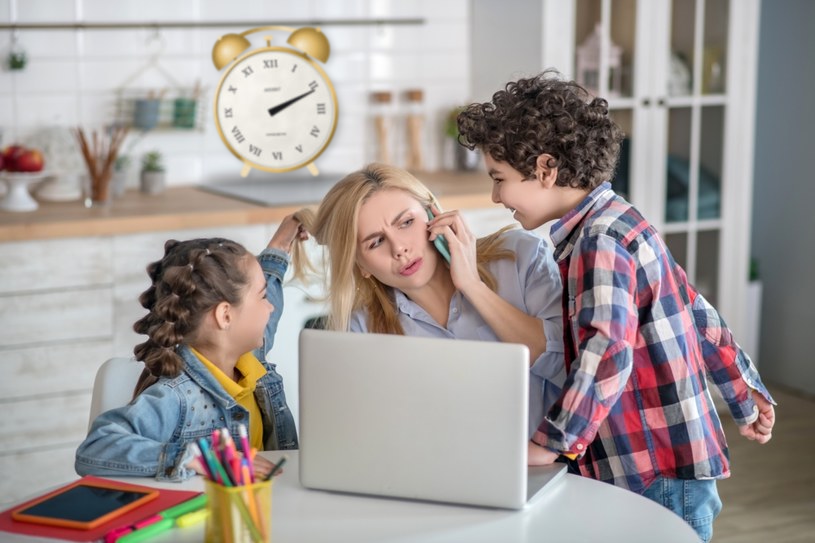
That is h=2 m=11
